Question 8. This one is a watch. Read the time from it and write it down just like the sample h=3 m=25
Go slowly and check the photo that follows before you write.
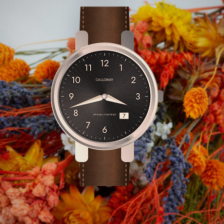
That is h=3 m=42
